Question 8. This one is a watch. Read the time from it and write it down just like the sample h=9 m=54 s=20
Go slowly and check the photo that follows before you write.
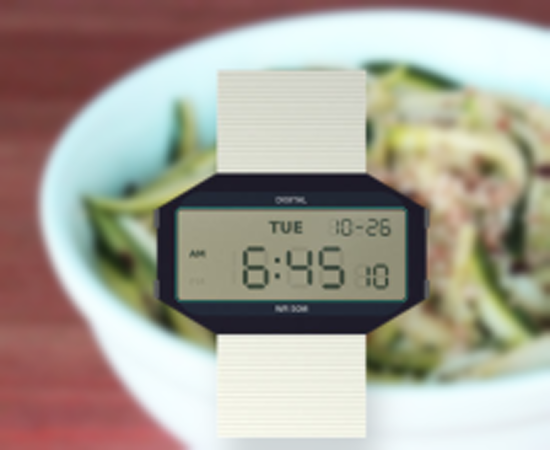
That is h=6 m=45 s=10
